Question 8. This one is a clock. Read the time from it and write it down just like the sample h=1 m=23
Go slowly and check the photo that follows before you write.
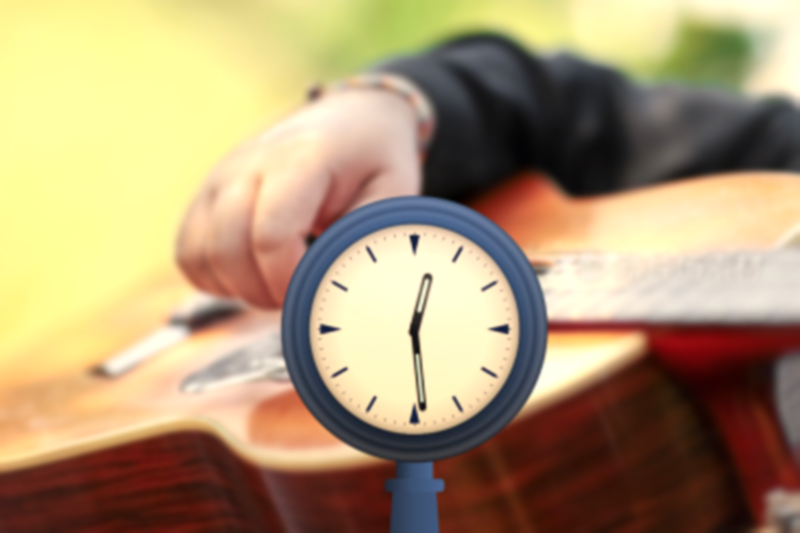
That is h=12 m=29
